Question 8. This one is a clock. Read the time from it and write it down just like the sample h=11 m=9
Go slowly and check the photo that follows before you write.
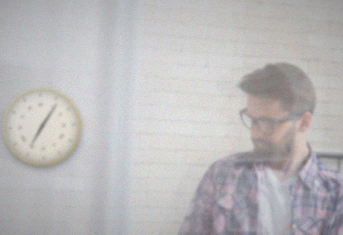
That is h=7 m=6
